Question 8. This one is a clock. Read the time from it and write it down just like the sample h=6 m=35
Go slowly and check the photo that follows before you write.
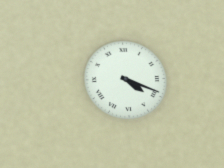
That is h=4 m=19
